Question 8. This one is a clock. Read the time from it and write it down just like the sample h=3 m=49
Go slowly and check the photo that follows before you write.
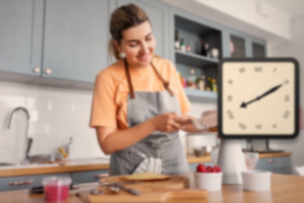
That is h=8 m=10
